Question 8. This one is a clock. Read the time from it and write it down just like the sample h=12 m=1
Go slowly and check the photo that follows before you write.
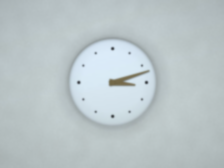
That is h=3 m=12
